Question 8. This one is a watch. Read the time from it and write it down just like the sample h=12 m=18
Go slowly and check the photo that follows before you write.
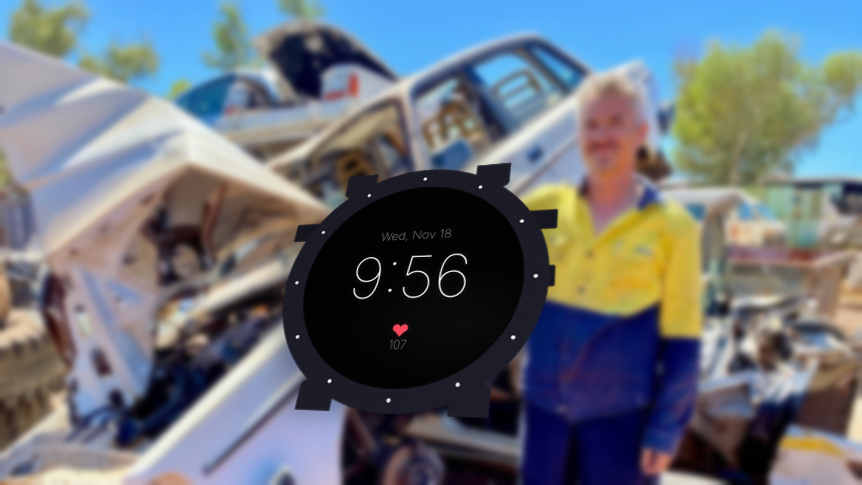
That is h=9 m=56
